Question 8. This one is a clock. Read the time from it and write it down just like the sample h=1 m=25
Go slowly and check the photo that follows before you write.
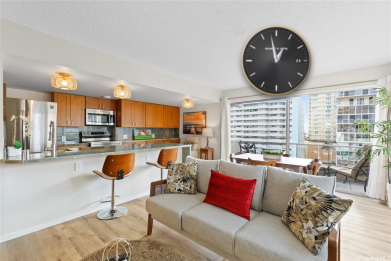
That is h=12 m=58
